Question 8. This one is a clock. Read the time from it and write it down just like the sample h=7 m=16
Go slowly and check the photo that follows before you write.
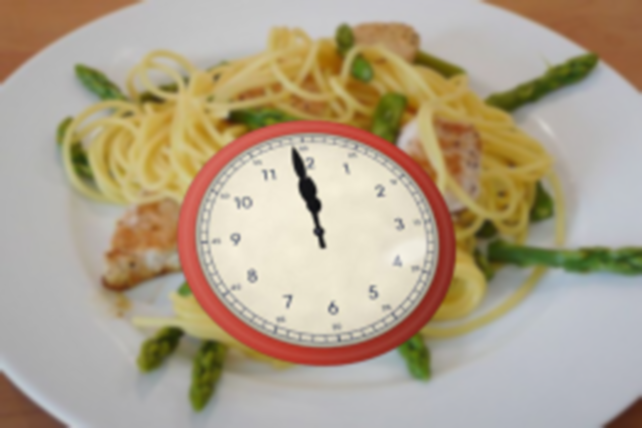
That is h=11 m=59
